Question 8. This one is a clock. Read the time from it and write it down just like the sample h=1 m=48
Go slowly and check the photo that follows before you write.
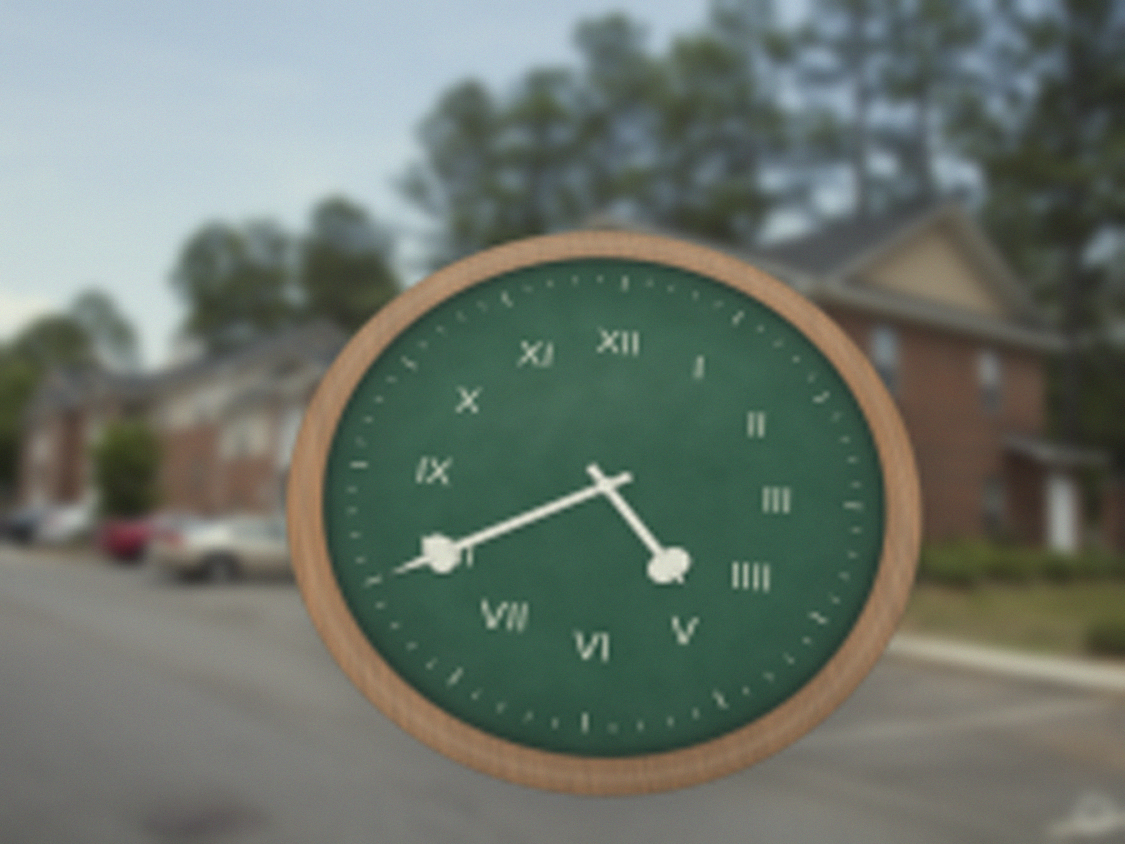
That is h=4 m=40
